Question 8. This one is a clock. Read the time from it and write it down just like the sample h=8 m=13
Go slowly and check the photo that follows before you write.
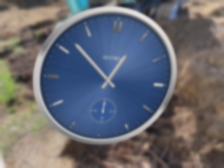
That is h=12 m=52
